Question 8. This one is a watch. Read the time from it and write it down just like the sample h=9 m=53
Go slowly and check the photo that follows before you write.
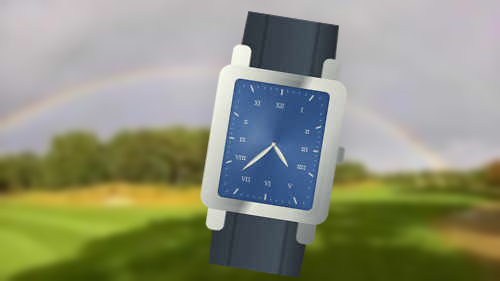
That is h=4 m=37
